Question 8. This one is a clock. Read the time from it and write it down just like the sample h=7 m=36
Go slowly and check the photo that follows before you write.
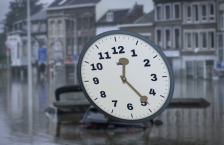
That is h=12 m=24
